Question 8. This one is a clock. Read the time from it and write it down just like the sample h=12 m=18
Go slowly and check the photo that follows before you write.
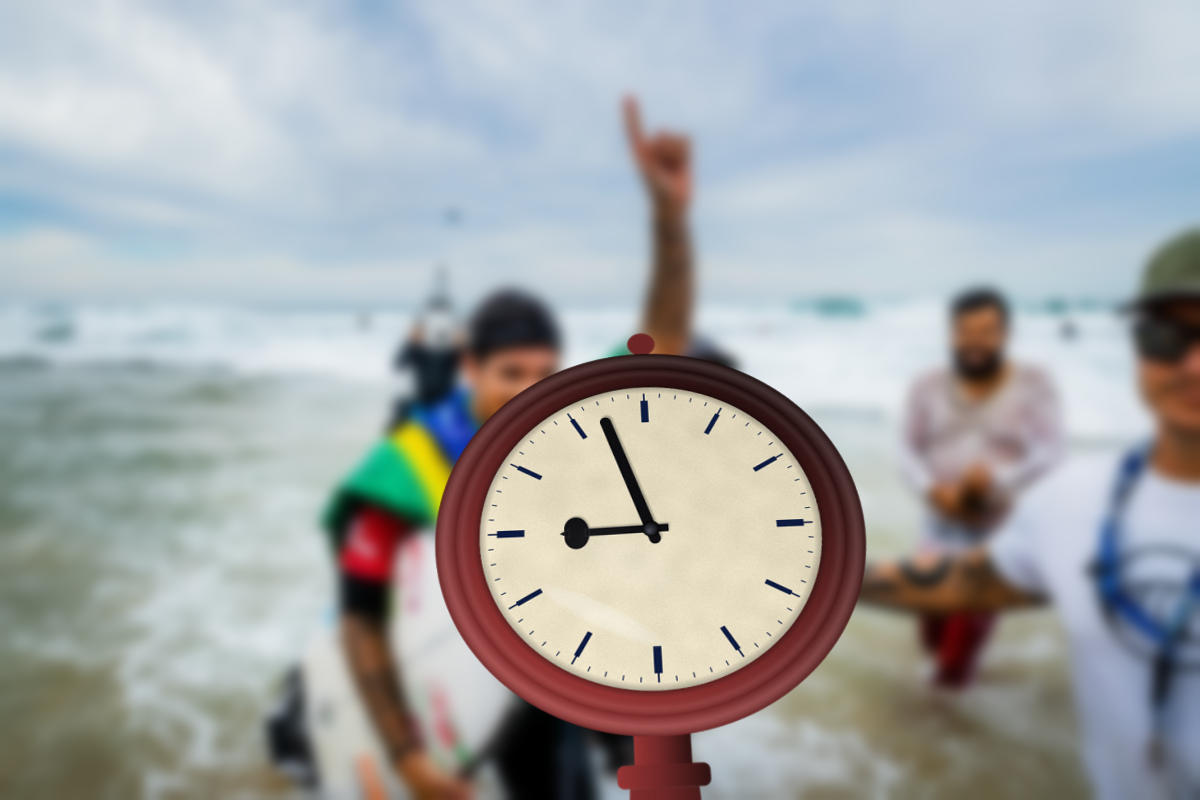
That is h=8 m=57
